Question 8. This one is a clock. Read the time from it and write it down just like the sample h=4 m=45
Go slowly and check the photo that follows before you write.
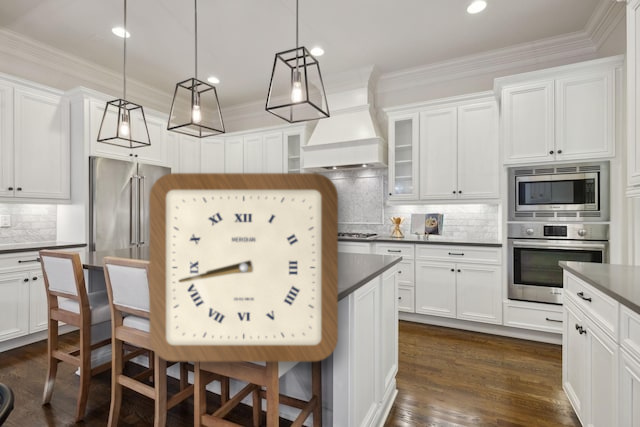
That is h=8 m=43
